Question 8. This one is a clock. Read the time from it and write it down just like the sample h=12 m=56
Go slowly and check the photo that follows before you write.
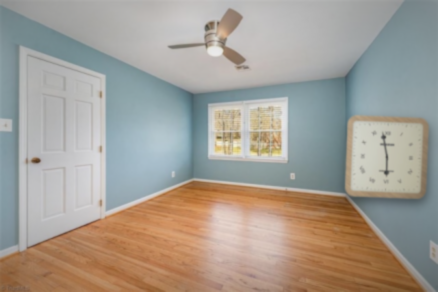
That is h=5 m=58
